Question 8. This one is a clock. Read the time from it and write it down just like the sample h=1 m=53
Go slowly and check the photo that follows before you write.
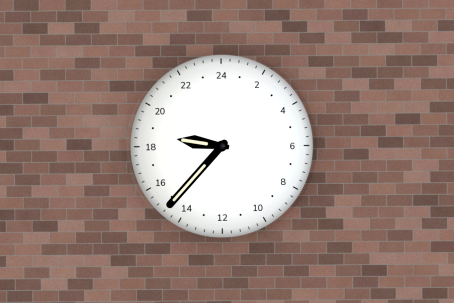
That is h=18 m=37
